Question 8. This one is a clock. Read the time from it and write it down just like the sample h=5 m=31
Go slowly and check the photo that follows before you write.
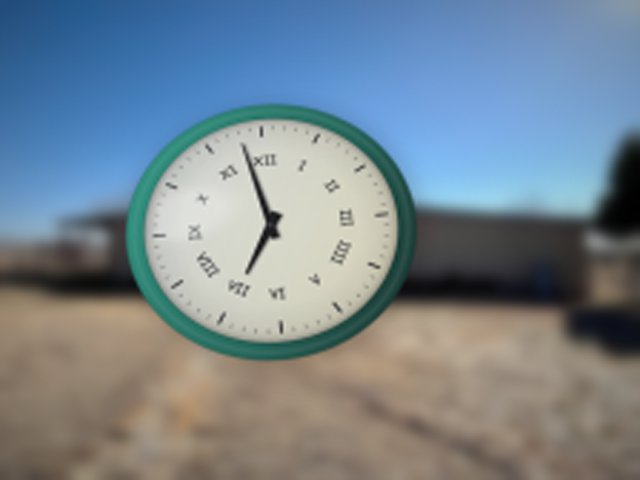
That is h=6 m=58
